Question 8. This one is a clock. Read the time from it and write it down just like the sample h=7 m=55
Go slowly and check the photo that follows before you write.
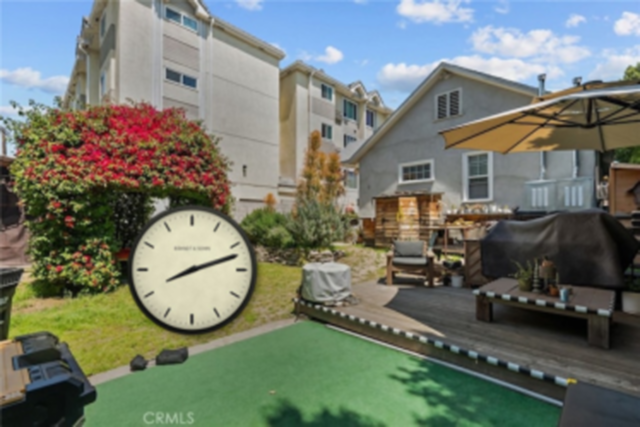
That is h=8 m=12
